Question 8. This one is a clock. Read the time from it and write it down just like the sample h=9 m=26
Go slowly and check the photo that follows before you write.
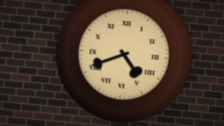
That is h=4 m=41
